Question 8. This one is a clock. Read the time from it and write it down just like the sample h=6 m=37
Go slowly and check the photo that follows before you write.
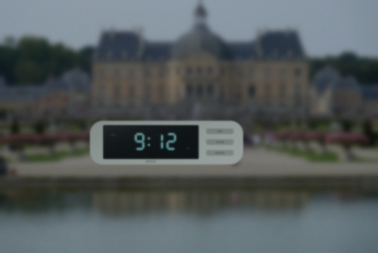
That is h=9 m=12
